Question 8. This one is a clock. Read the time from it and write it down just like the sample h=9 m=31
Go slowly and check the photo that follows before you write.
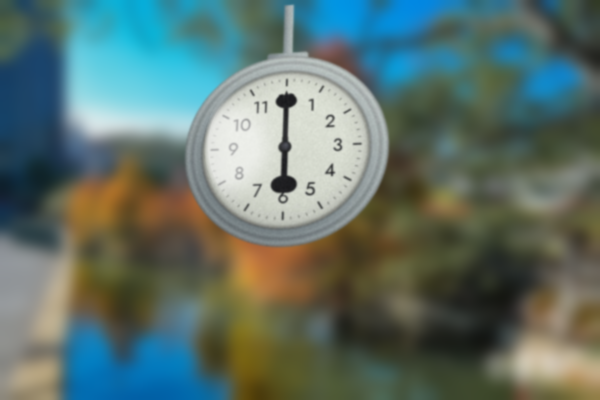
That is h=6 m=0
